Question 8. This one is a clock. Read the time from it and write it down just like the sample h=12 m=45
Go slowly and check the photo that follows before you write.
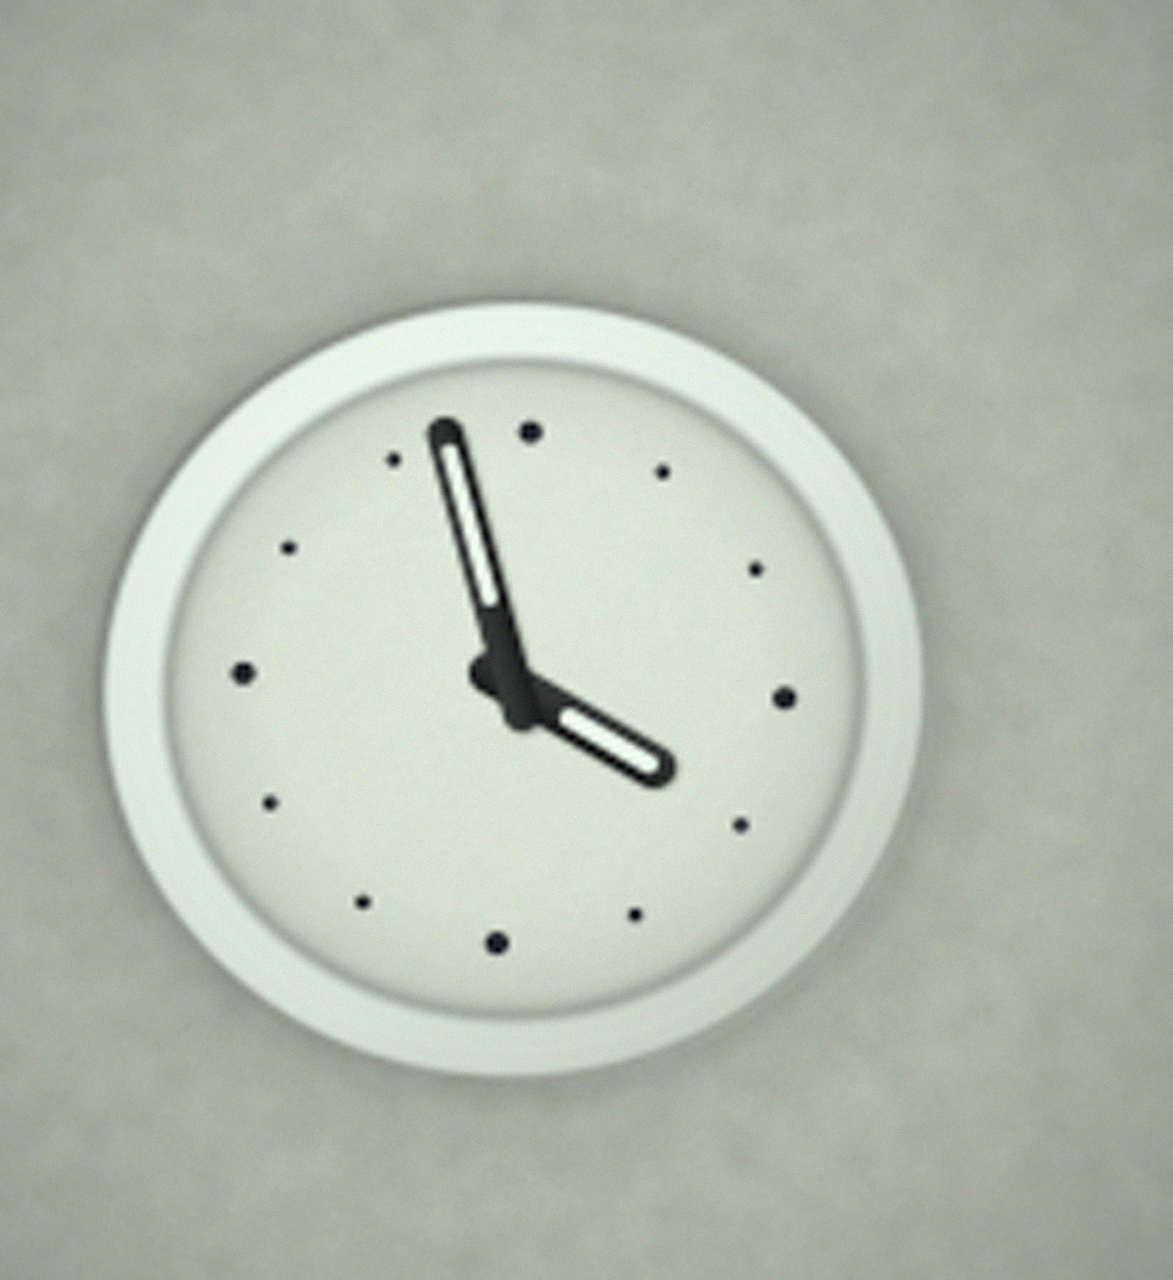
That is h=3 m=57
